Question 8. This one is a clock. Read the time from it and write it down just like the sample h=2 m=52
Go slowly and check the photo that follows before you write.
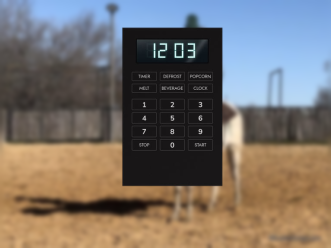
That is h=12 m=3
